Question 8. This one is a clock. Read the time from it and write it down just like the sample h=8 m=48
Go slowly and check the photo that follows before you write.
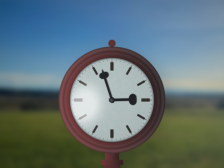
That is h=2 m=57
